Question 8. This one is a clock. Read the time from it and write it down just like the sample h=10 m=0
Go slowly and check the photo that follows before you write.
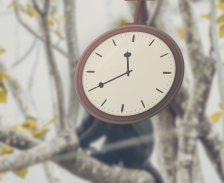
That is h=11 m=40
